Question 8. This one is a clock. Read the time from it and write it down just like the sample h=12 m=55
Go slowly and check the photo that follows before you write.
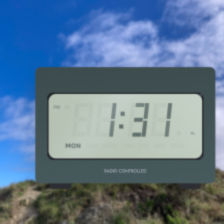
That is h=1 m=31
